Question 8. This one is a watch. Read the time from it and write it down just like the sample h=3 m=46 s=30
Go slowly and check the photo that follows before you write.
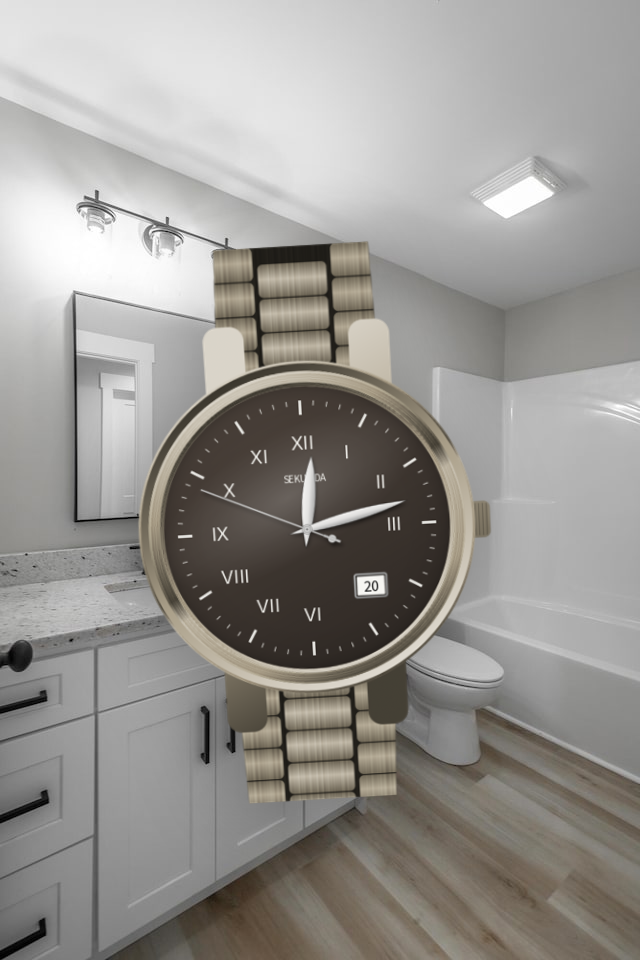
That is h=12 m=12 s=49
